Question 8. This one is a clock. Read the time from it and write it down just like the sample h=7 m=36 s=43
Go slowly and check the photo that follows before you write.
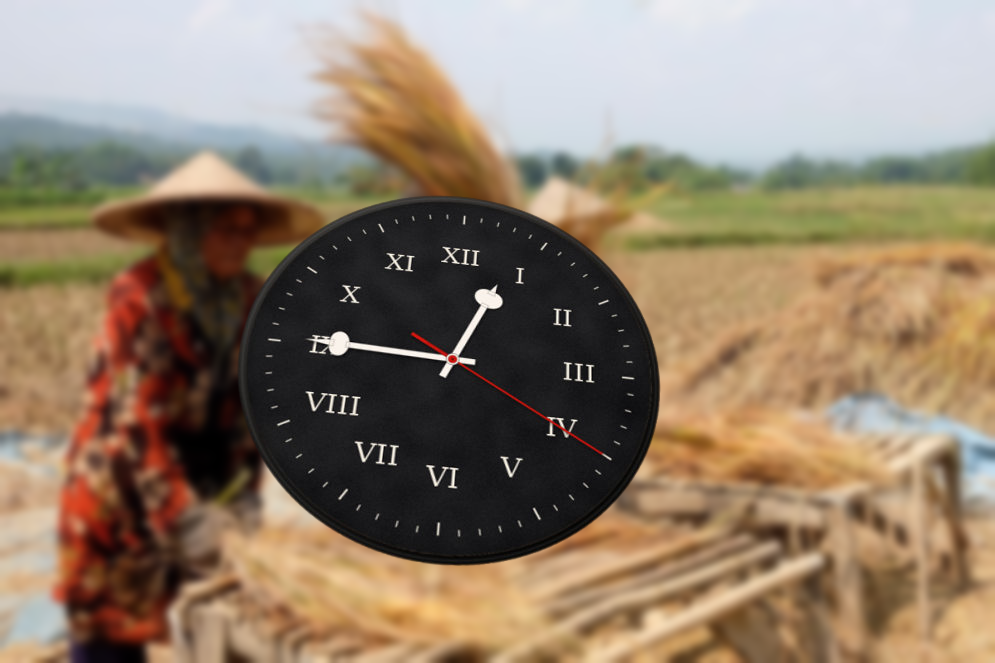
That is h=12 m=45 s=20
